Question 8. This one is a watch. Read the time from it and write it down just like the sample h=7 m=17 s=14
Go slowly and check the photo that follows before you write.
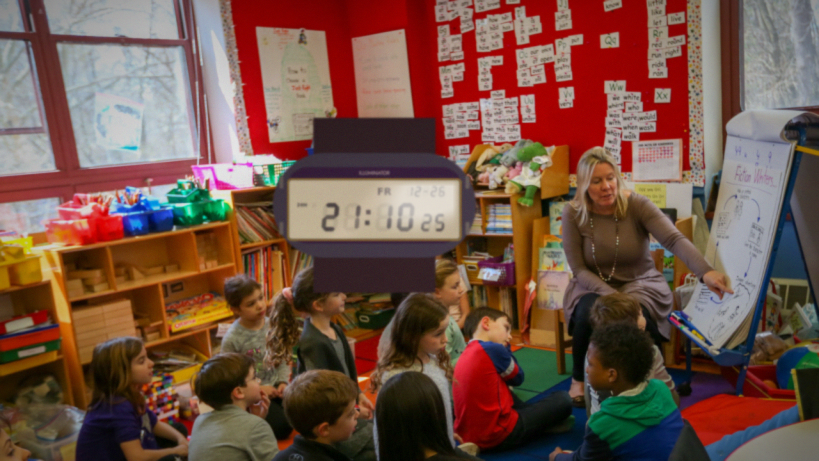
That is h=21 m=10 s=25
